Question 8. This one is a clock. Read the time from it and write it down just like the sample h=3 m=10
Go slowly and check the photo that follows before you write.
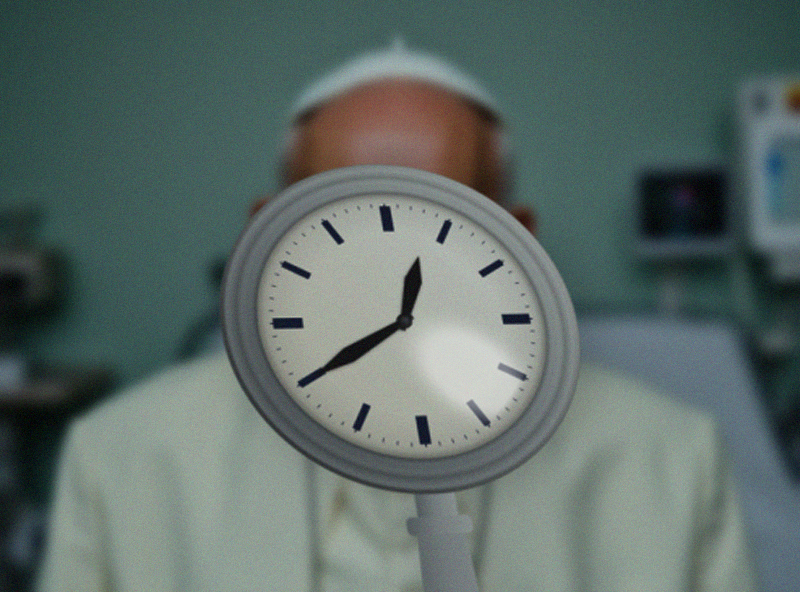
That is h=12 m=40
